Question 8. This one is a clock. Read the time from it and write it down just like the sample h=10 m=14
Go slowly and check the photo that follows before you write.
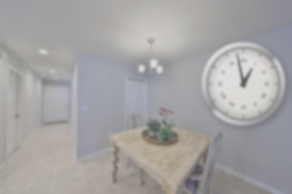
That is h=12 m=58
